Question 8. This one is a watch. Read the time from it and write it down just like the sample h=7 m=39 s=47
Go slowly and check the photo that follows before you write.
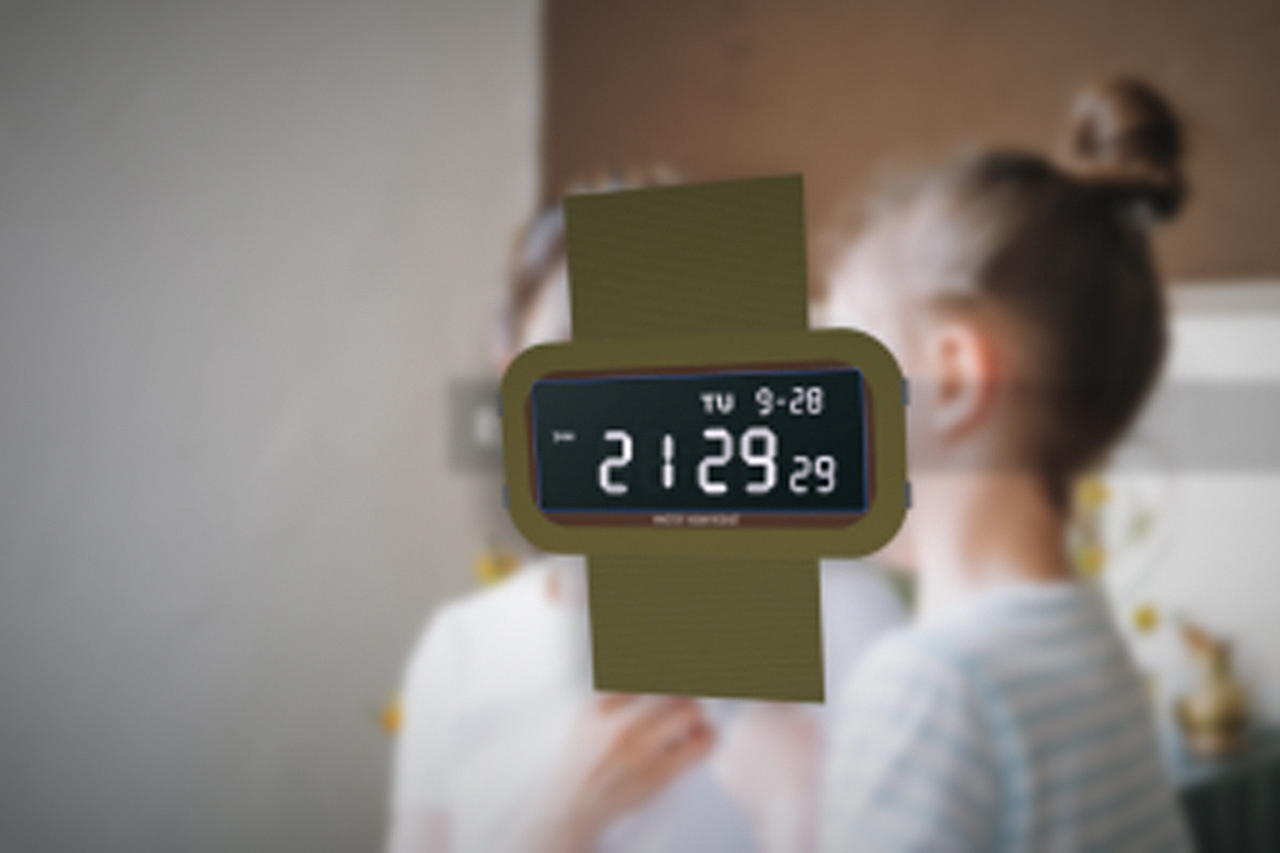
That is h=21 m=29 s=29
